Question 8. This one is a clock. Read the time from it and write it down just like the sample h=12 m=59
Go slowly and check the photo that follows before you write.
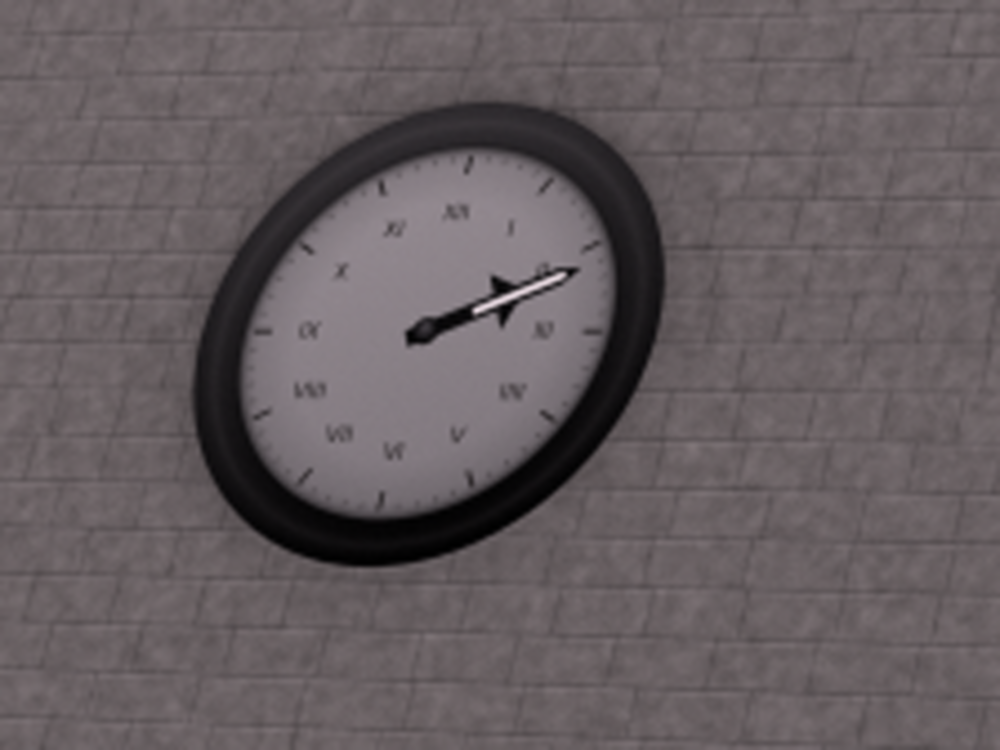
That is h=2 m=11
